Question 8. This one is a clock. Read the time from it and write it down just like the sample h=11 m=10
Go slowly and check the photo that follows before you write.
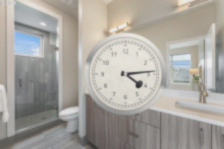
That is h=4 m=14
